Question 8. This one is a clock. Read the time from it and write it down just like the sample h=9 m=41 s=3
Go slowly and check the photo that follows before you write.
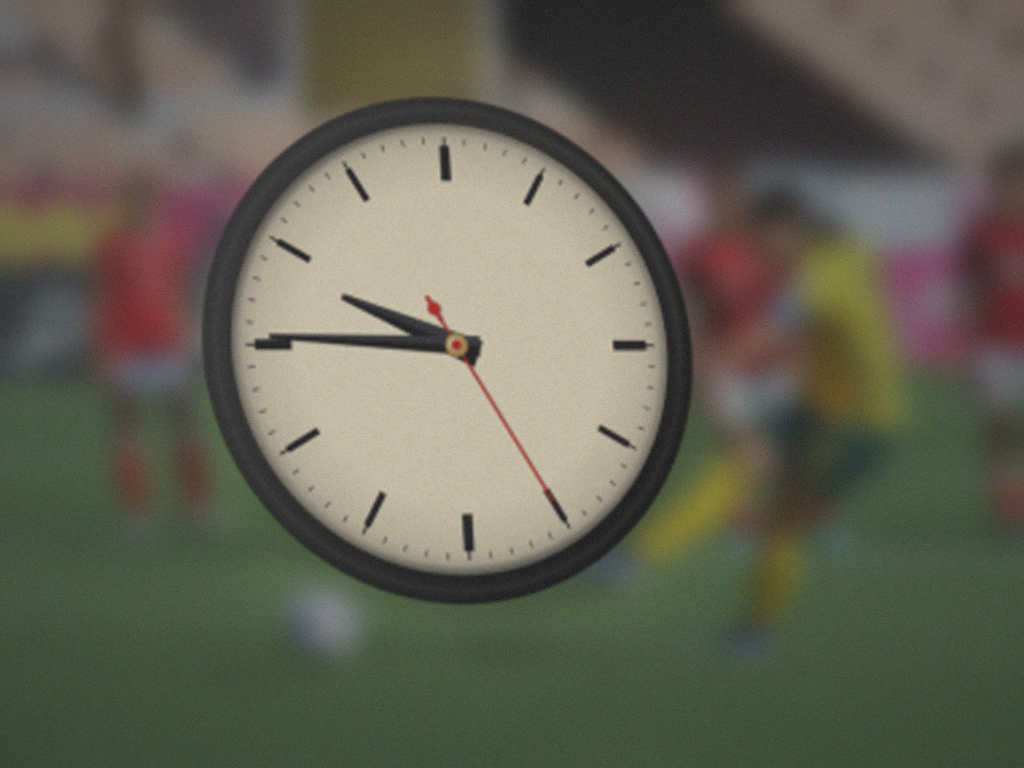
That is h=9 m=45 s=25
